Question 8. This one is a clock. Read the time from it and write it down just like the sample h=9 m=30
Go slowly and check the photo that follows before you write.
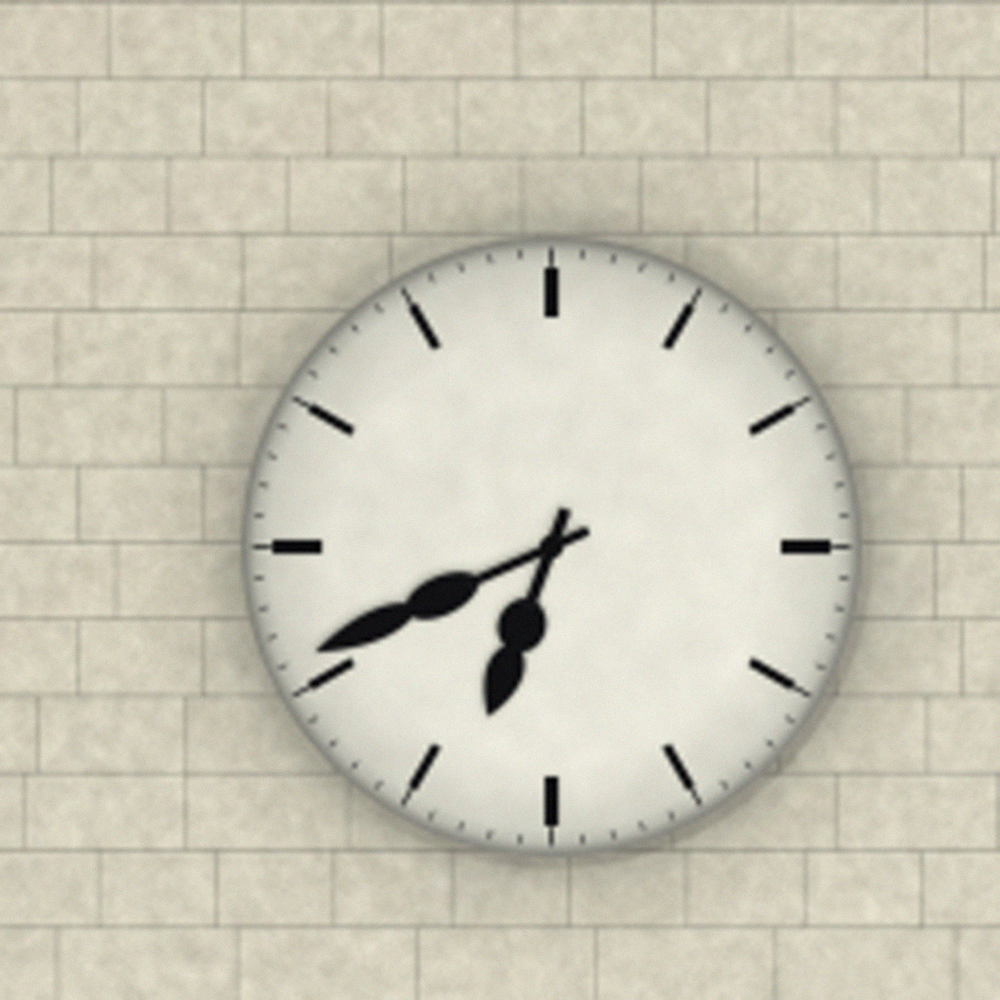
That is h=6 m=41
